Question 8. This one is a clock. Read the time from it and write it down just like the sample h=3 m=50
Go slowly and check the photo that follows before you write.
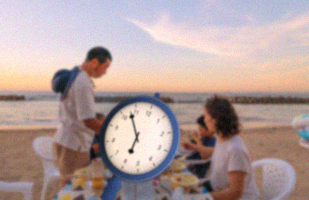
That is h=5 m=53
